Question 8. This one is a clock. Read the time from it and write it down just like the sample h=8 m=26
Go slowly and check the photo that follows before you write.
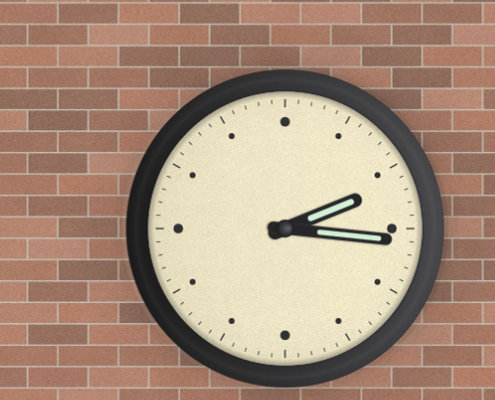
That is h=2 m=16
